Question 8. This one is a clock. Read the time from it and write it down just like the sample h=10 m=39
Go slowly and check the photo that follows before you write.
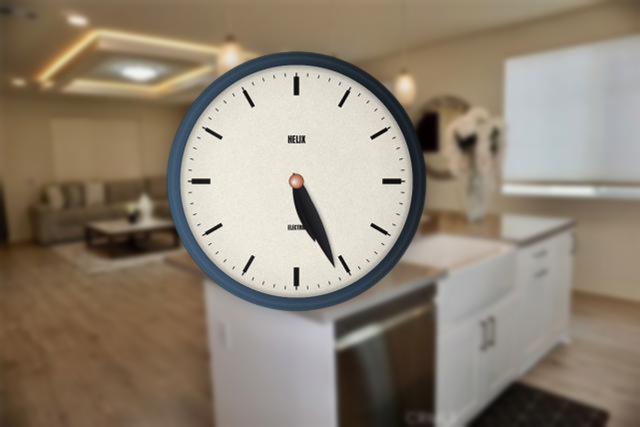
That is h=5 m=26
